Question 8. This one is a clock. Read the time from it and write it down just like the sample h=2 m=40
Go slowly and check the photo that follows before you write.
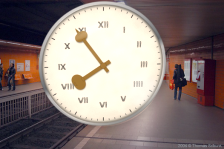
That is h=7 m=54
